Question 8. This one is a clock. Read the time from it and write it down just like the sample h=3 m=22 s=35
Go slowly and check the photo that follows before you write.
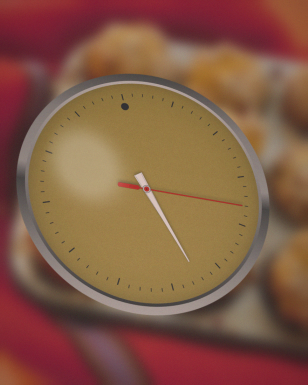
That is h=5 m=27 s=18
